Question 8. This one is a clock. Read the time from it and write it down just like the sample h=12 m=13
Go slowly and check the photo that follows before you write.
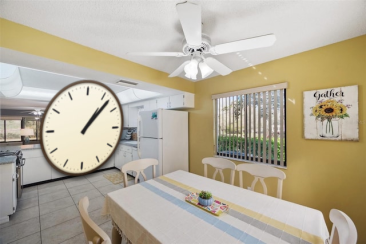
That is h=1 m=7
